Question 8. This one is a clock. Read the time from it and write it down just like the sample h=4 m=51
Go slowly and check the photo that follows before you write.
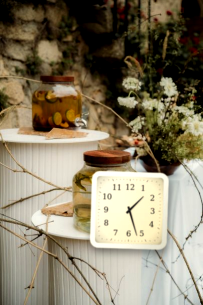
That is h=1 m=27
